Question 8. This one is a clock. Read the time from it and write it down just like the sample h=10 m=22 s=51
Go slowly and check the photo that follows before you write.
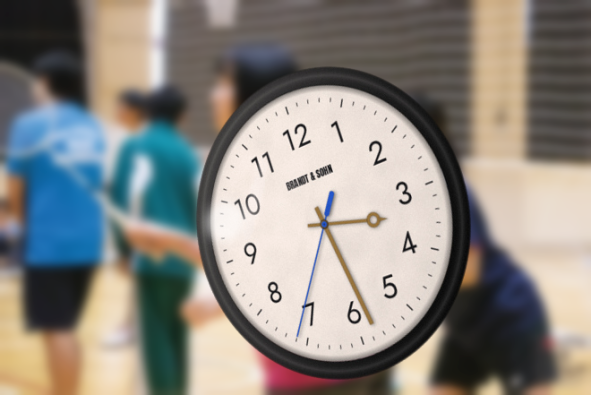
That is h=3 m=28 s=36
